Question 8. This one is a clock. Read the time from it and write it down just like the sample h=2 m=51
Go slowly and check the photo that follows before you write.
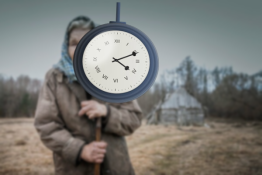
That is h=4 m=11
